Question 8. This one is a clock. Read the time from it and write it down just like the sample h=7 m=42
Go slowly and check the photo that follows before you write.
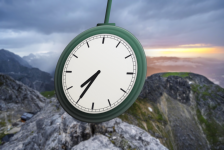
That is h=7 m=35
